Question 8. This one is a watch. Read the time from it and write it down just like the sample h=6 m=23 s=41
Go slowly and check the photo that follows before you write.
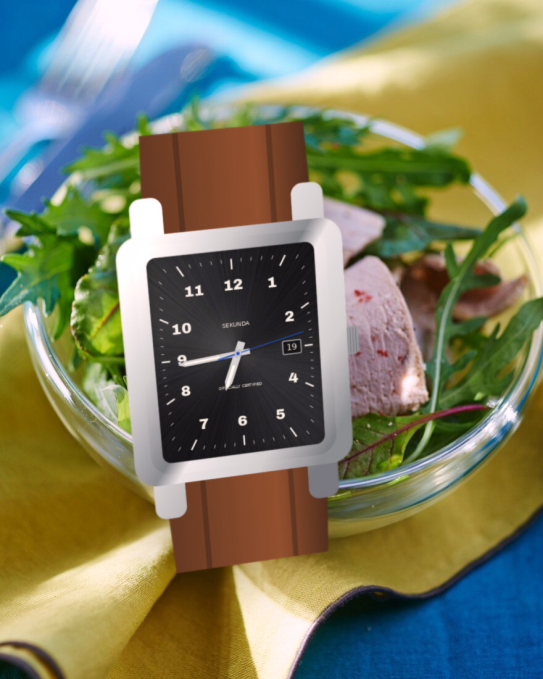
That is h=6 m=44 s=13
